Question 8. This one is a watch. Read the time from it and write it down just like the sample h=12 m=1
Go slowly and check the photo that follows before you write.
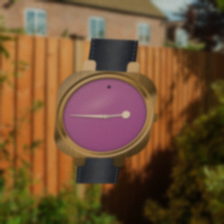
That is h=2 m=45
